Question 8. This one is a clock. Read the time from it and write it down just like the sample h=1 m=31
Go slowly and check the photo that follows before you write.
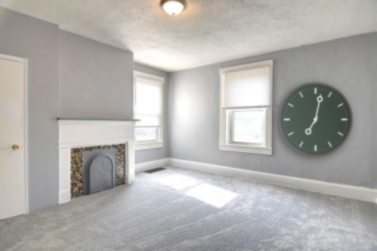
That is h=7 m=2
